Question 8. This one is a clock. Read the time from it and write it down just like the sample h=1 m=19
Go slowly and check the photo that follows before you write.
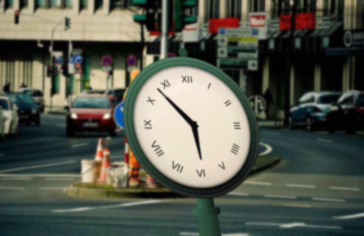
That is h=5 m=53
